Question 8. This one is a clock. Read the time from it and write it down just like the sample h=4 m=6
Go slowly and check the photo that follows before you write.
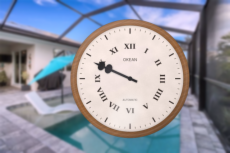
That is h=9 m=49
